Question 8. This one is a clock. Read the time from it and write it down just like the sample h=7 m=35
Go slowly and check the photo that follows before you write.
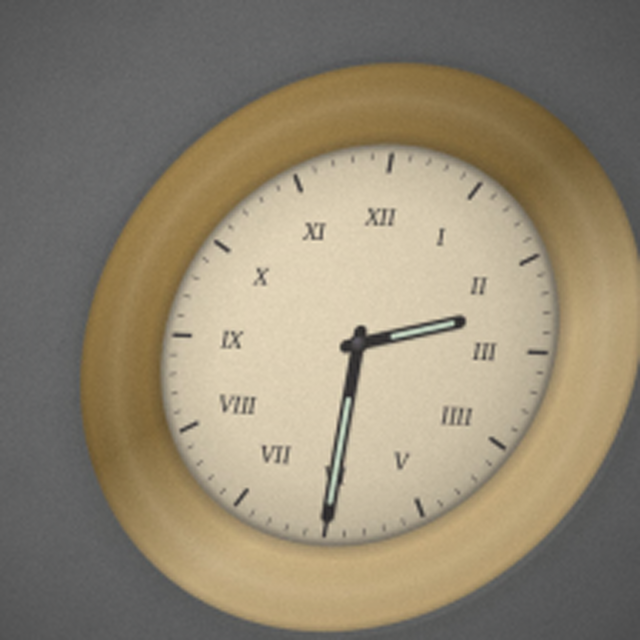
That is h=2 m=30
